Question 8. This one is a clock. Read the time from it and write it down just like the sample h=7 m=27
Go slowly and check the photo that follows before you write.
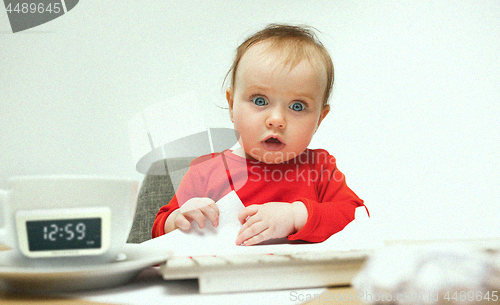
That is h=12 m=59
